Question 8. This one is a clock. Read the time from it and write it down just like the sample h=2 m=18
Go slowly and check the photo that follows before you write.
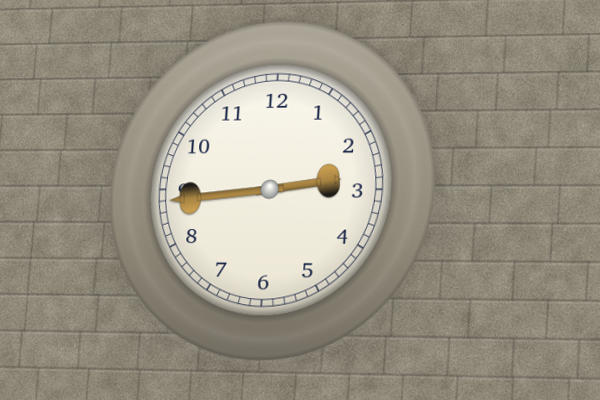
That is h=2 m=44
